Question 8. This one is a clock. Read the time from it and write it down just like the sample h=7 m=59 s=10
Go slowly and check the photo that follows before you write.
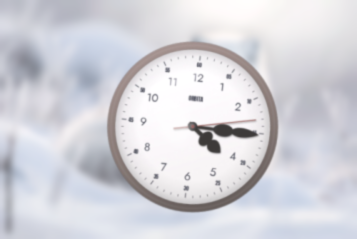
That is h=4 m=15 s=13
